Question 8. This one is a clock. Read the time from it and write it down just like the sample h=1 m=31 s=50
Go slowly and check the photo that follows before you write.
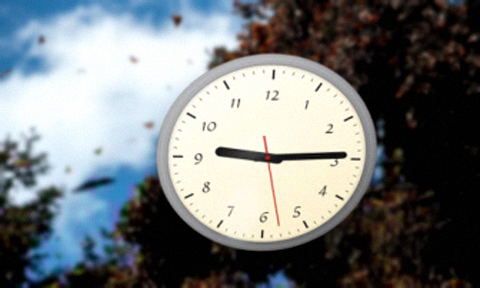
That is h=9 m=14 s=28
